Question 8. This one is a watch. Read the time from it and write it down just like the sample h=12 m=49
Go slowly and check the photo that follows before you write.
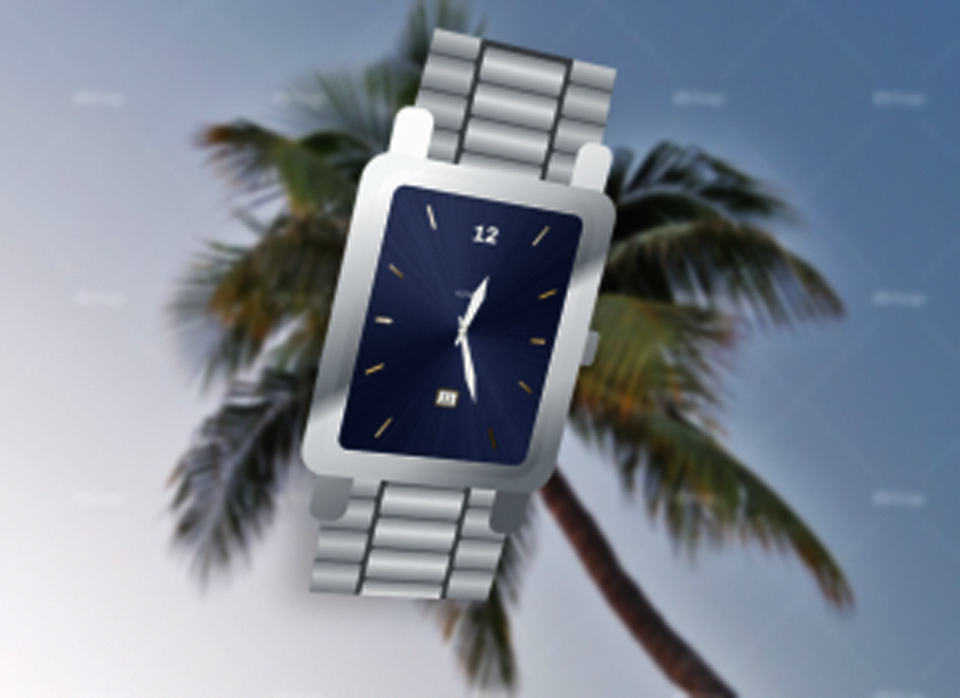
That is h=12 m=26
